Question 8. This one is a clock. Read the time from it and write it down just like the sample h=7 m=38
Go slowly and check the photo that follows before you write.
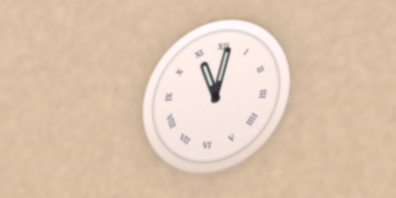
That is h=11 m=1
